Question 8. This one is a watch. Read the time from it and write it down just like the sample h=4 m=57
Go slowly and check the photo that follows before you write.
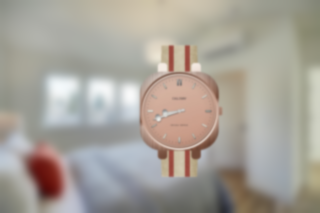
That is h=8 m=42
